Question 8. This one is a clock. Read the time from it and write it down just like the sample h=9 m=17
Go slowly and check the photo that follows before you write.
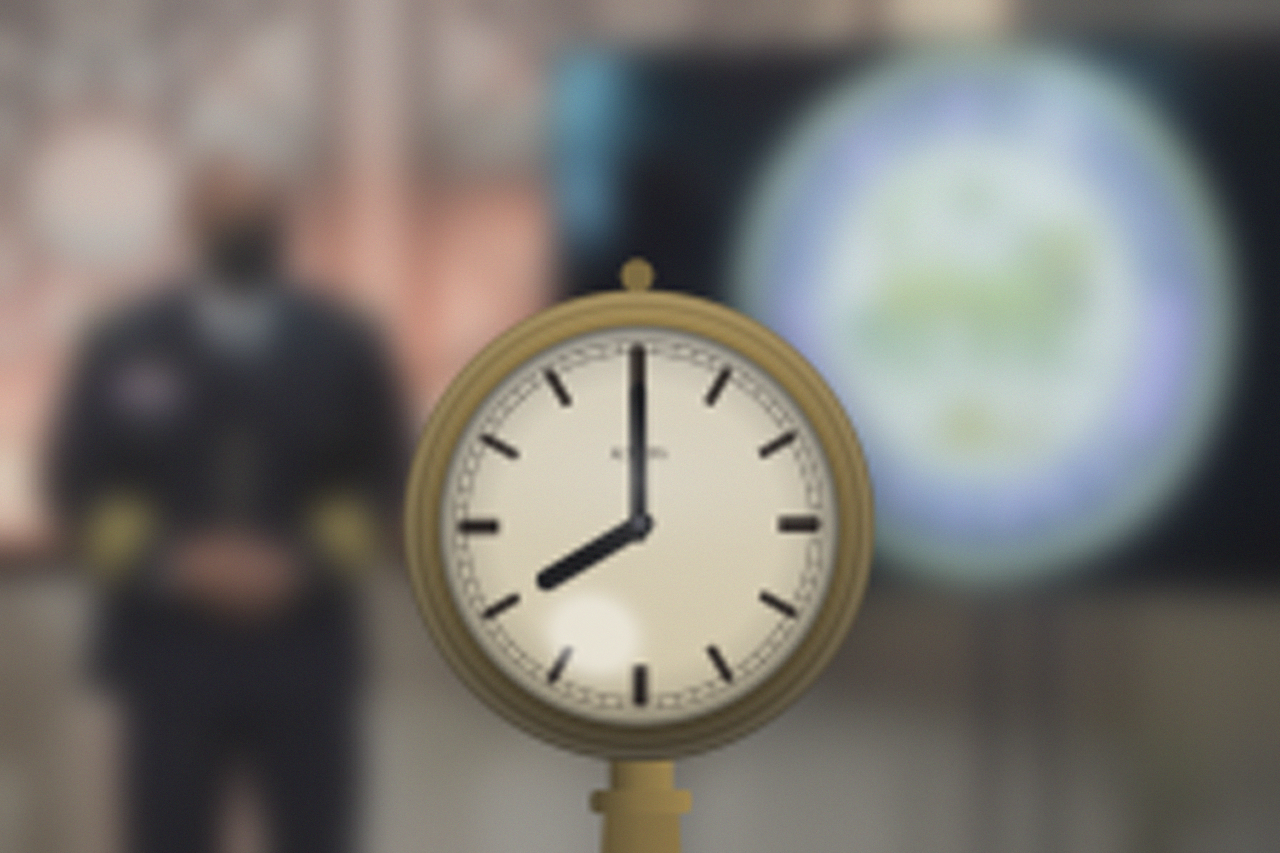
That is h=8 m=0
